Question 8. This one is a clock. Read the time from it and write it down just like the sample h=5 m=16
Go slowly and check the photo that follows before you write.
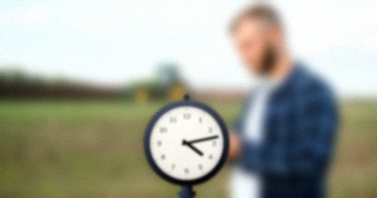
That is h=4 m=13
